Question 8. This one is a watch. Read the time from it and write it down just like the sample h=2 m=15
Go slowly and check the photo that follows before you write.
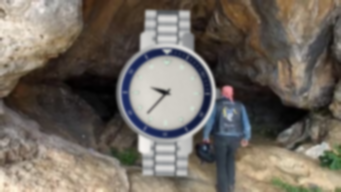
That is h=9 m=37
